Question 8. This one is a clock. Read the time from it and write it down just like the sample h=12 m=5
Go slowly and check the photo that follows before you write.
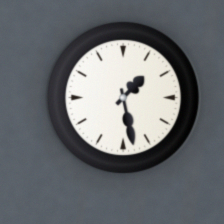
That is h=1 m=28
